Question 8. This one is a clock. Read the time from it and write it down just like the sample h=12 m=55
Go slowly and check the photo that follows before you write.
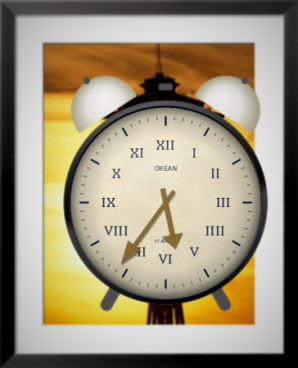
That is h=5 m=36
